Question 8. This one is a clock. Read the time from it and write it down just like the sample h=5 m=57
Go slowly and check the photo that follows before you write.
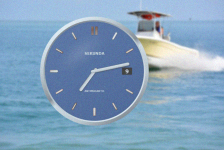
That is h=7 m=13
